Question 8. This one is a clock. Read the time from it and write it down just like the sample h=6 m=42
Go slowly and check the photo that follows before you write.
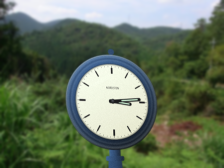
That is h=3 m=14
